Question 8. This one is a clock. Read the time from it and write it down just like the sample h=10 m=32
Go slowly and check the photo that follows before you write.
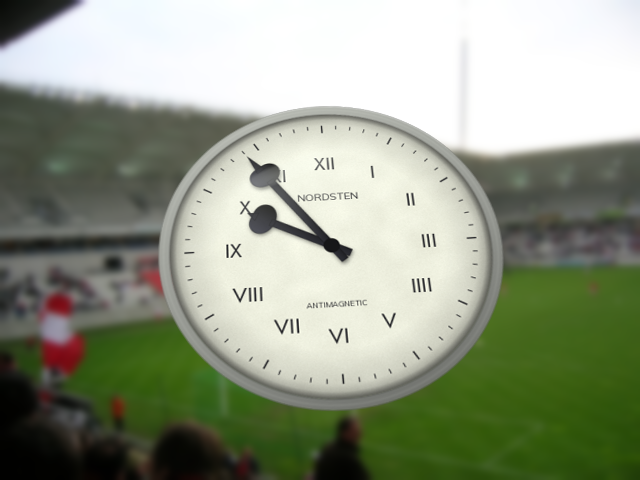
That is h=9 m=54
